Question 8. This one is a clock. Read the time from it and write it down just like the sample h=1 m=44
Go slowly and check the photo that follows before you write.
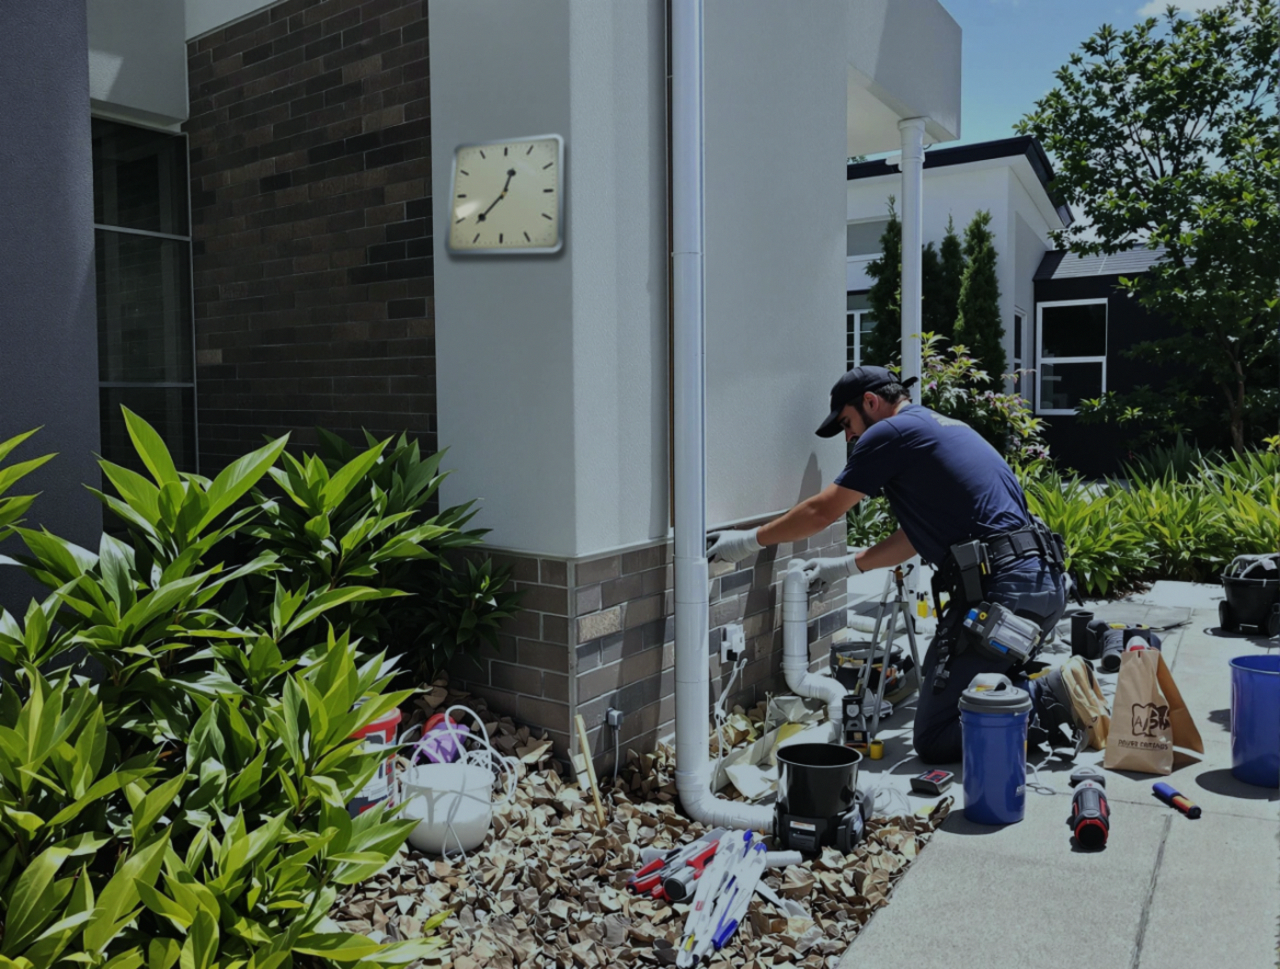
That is h=12 m=37
